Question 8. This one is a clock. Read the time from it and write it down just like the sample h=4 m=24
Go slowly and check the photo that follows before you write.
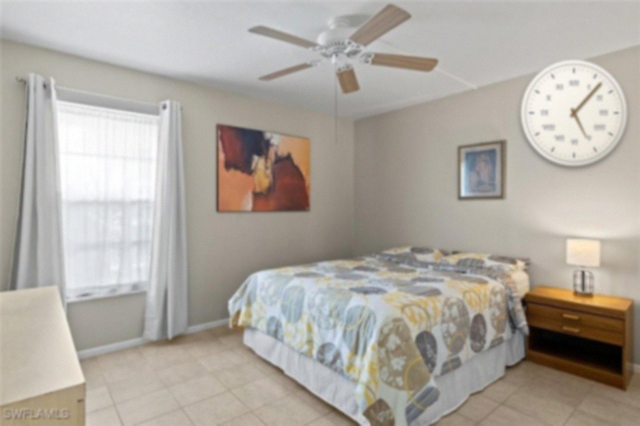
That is h=5 m=7
